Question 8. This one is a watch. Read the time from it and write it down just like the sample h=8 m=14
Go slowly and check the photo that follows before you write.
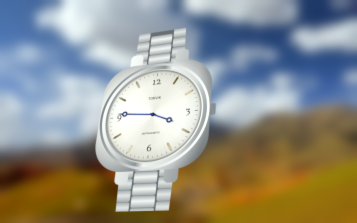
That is h=3 m=46
